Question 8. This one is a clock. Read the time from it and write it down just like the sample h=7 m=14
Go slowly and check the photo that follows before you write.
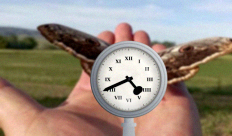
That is h=4 m=41
